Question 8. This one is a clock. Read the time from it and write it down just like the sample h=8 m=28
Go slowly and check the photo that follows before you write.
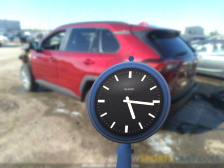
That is h=5 m=16
